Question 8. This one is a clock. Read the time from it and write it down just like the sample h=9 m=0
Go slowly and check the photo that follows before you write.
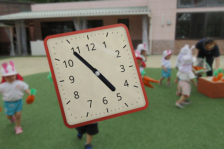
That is h=4 m=54
